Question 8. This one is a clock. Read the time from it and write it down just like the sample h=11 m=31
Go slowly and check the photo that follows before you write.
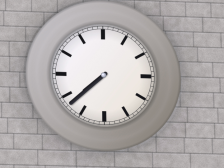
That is h=7 m=38
